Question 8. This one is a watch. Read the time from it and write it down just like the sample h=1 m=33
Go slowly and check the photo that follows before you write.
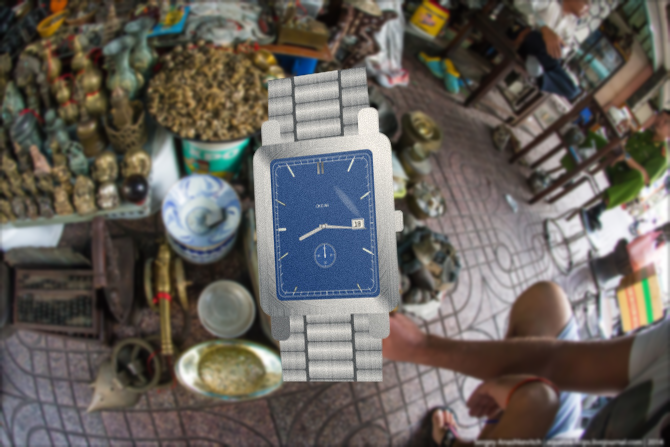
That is h=8 m=16
